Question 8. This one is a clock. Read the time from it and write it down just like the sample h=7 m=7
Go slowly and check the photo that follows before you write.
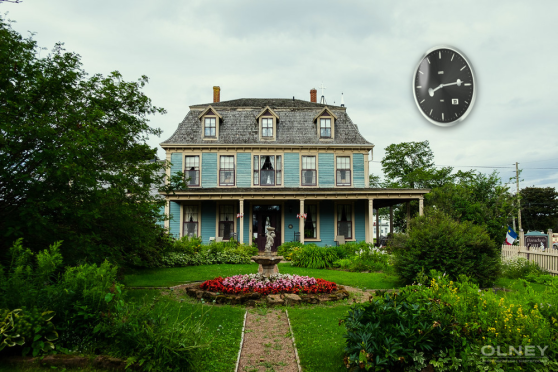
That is h=8 m=14
